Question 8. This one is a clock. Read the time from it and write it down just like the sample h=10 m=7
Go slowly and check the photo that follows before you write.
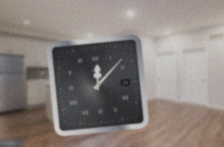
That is h=12 m=8
